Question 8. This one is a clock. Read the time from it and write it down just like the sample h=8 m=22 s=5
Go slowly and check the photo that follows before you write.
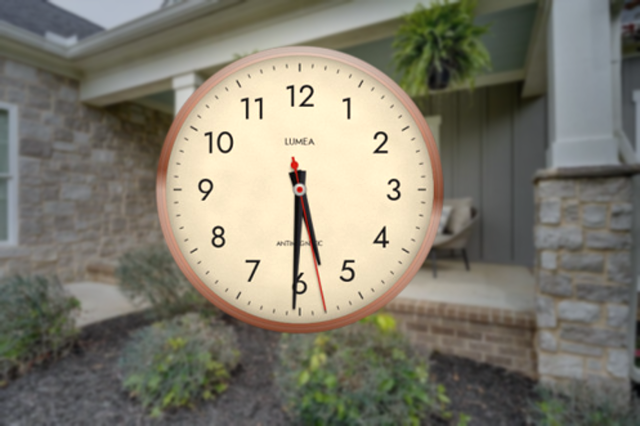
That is h=5 m=30 s=28
